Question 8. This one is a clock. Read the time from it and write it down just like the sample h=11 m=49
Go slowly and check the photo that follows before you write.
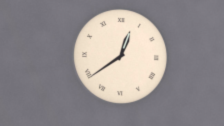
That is h=12 m=39
